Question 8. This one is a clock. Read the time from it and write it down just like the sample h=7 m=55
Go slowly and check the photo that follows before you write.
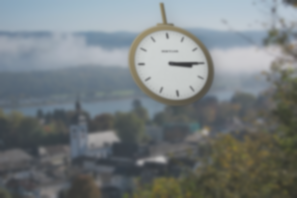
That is h=3 m=15
